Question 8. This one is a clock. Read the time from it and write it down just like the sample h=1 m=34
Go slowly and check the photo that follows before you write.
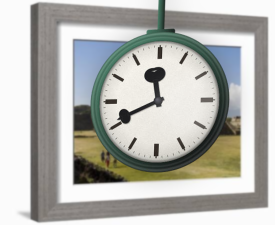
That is h=11 m=41
